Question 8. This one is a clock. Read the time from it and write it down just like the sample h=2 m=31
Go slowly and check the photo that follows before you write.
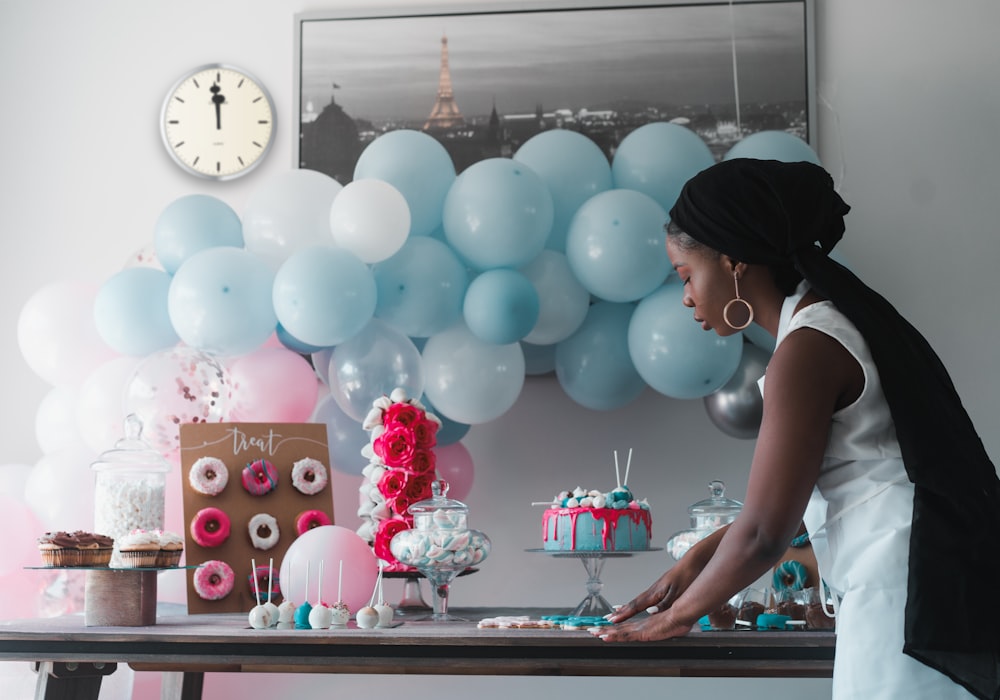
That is h=11 m=59
